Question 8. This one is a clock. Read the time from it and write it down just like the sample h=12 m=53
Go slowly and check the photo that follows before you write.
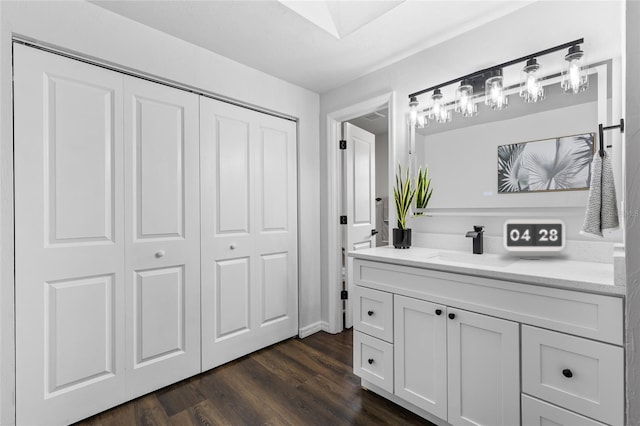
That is h=4 m=28
